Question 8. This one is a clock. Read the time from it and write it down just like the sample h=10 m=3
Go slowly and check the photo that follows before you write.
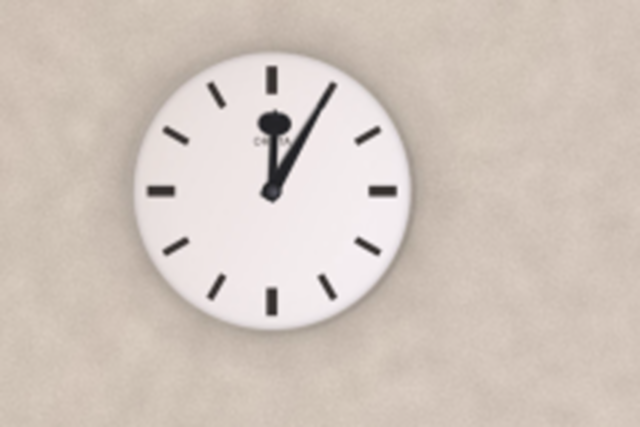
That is h=12 m=5
